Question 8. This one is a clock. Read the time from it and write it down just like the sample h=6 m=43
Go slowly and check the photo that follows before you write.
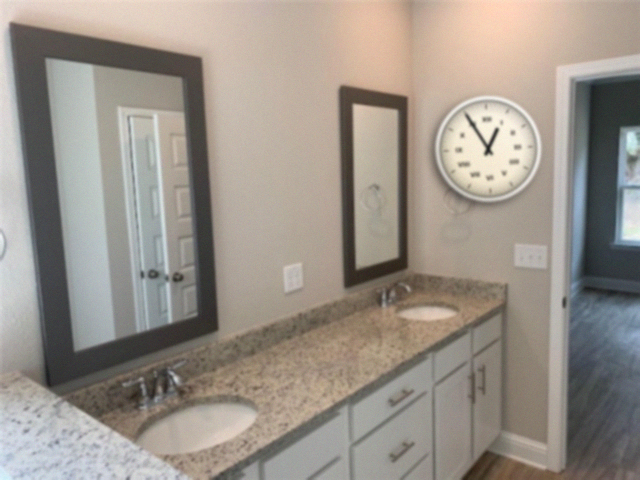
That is h=12 m=55
